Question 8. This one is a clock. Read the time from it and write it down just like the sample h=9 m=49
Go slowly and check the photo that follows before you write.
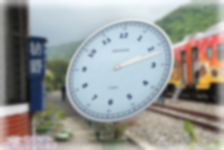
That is h=2 m=12
